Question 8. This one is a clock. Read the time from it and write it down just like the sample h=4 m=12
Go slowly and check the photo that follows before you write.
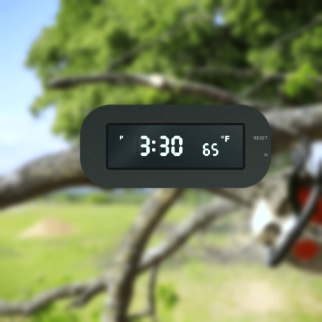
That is h=3 m=30
